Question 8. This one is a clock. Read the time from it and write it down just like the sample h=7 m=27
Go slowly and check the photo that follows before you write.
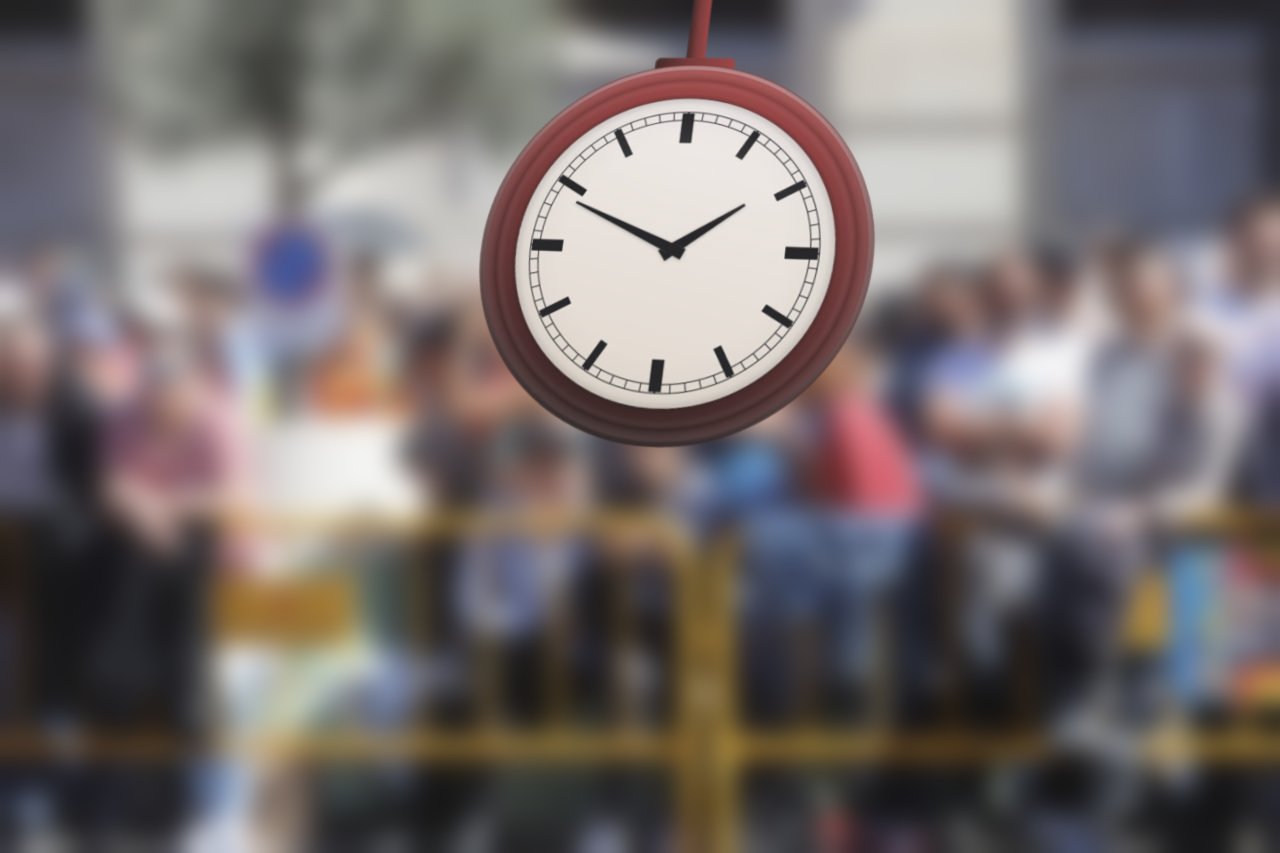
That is h=1 m=49
